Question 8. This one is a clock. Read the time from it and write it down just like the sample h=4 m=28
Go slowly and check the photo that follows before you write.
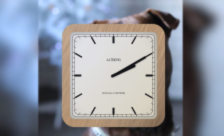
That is h=2 m=10
